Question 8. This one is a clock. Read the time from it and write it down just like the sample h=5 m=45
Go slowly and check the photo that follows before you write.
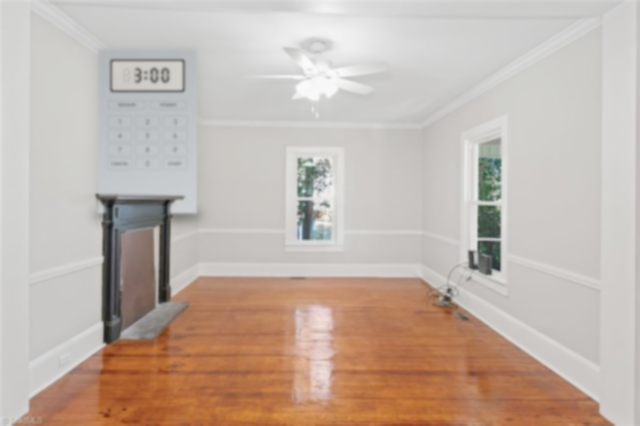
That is h=3 m=0
